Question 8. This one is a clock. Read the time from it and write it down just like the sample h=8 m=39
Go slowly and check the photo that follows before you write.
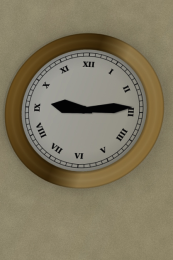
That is h=9 m=14
